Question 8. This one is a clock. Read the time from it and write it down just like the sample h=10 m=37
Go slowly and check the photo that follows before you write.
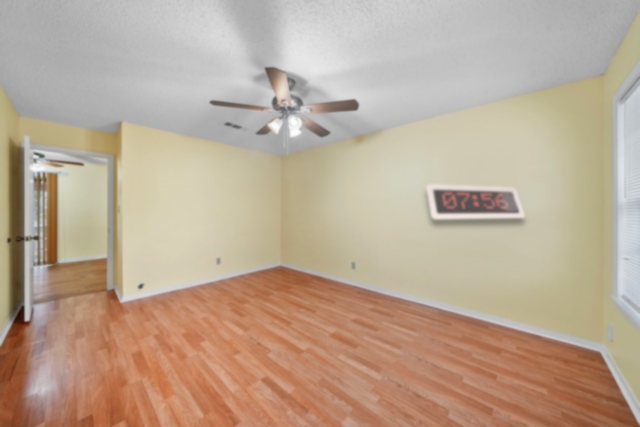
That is h=7 m=56
